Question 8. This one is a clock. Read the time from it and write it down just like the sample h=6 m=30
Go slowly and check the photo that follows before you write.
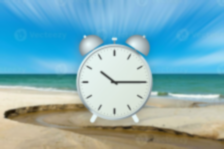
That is h=10 m=15
